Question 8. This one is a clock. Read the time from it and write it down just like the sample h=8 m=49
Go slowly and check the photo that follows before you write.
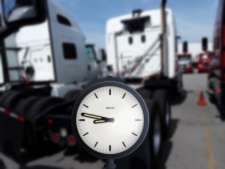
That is h=8 m=47
